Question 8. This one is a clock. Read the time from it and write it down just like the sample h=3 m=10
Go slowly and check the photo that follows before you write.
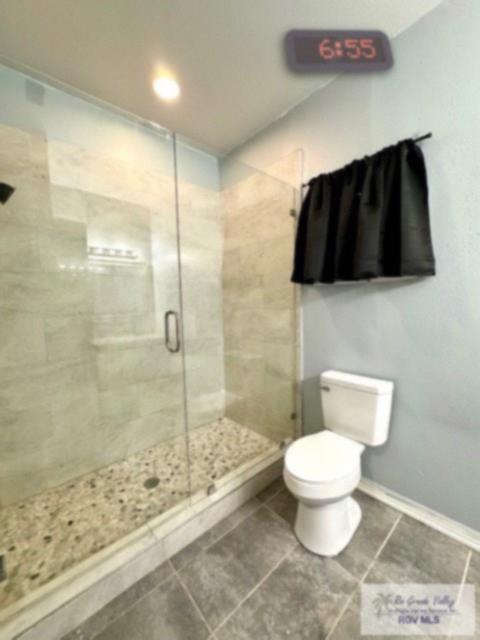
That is h=6 m=55
